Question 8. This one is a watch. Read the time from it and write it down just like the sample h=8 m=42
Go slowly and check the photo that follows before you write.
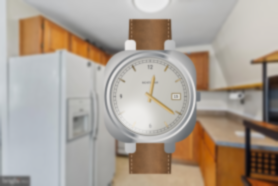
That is h=12 m=21
